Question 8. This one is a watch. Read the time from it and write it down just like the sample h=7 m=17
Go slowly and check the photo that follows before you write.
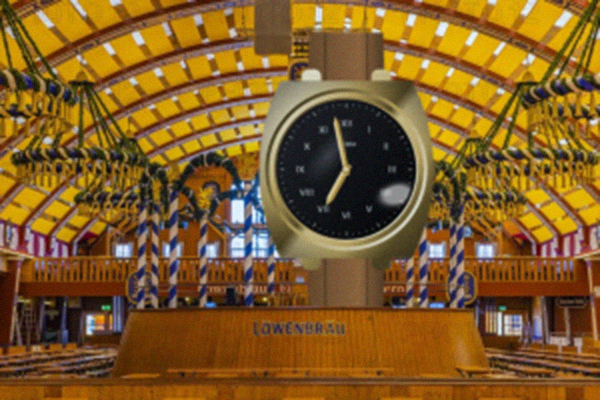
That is h=6 m=58
